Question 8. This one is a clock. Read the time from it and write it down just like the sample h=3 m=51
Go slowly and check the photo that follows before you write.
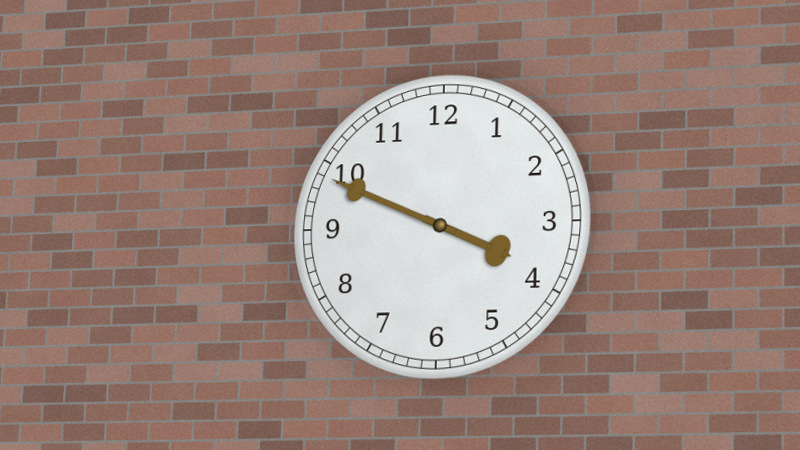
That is h=3 m=49
